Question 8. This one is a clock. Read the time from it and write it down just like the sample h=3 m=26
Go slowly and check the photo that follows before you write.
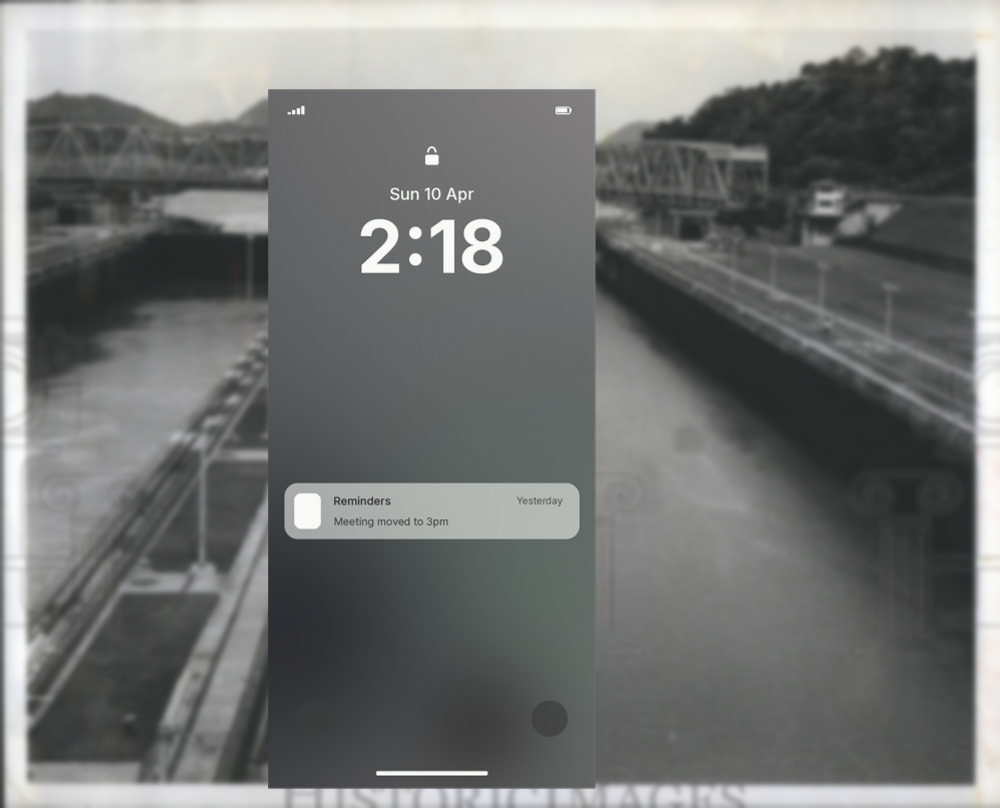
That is h=2 m=18
